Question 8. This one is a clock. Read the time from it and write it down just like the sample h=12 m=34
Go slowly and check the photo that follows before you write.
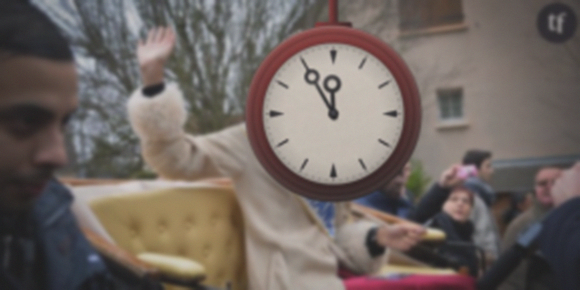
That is h=11 m=55
